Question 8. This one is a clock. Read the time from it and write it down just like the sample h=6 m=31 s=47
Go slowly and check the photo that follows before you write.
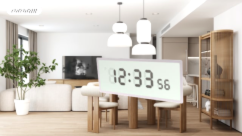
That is h=12 m=33 s=56
